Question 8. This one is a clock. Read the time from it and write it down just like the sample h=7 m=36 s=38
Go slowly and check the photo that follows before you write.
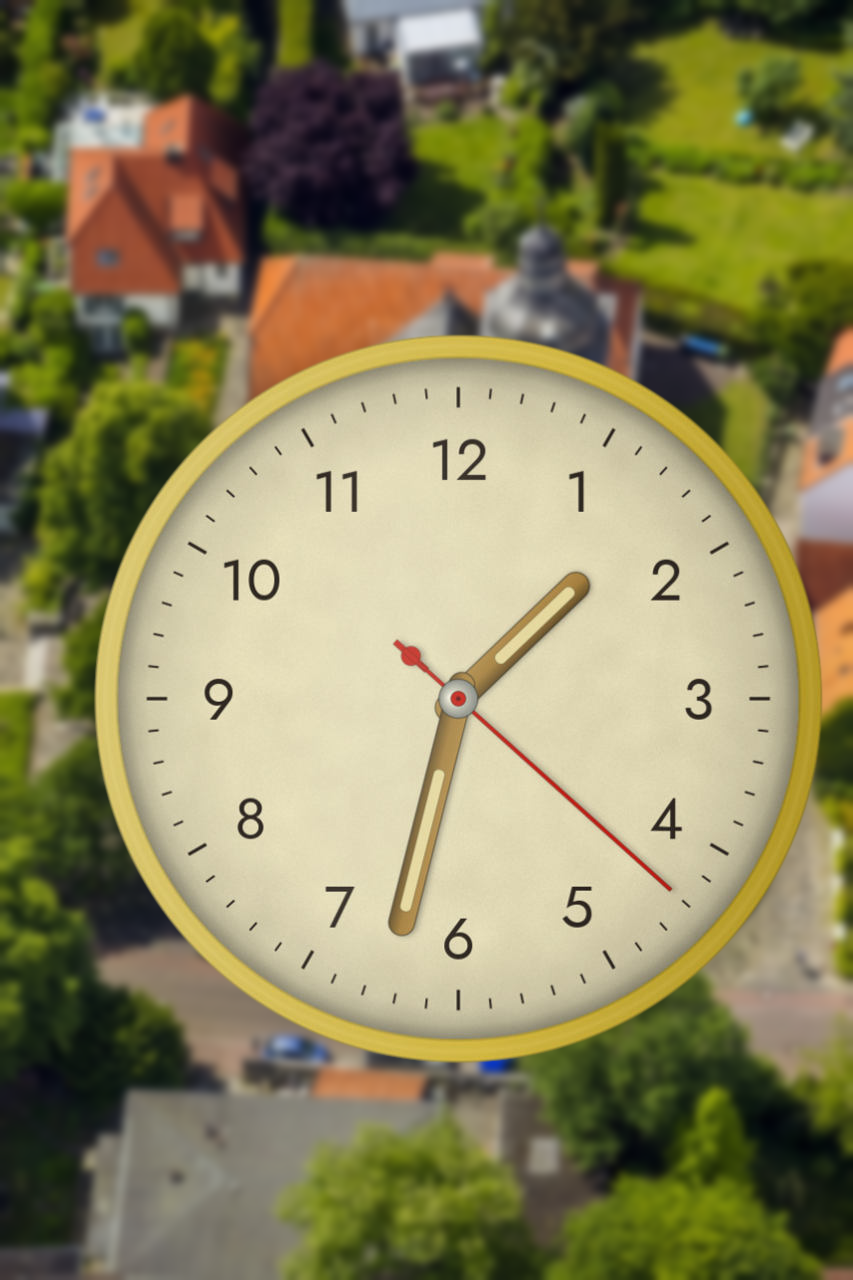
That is h=1 m=32 s=22
